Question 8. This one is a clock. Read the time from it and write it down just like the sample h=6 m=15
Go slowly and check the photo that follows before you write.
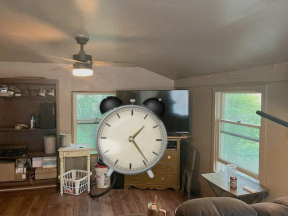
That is h=1 m=24
